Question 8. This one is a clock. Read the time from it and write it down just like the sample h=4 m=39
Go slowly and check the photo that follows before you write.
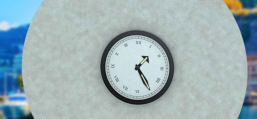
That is h=1 m=25
